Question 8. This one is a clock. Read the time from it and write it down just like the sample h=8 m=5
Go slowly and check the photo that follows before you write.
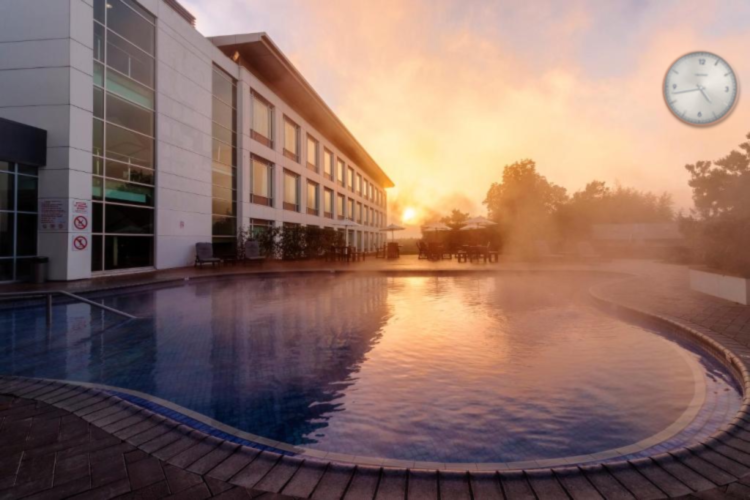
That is h=4 m=43
